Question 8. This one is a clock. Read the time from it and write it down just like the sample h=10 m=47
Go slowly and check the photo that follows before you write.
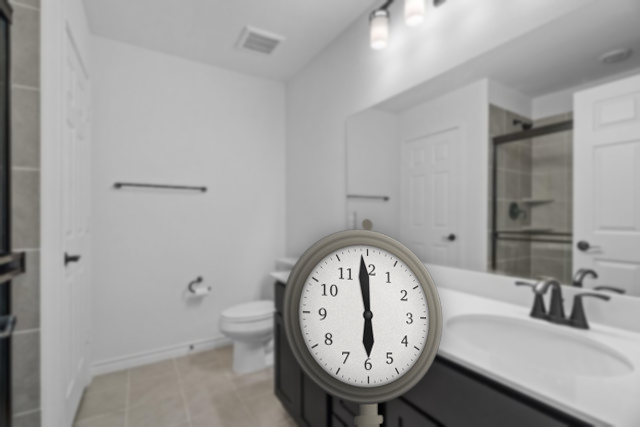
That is h=5 m=59
